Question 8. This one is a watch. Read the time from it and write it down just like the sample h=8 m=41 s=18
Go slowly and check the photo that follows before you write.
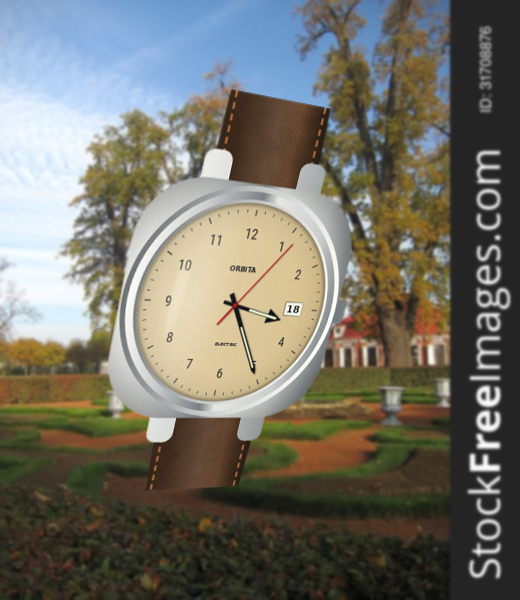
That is h=3 m=25 s=6
